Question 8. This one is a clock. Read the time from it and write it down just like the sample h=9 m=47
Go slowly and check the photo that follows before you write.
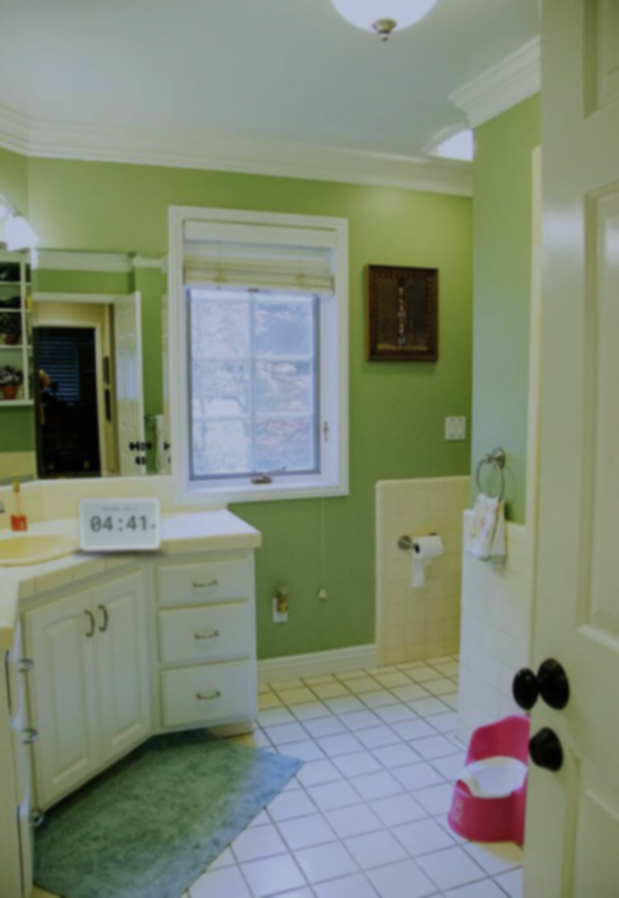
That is h=4 m=41
